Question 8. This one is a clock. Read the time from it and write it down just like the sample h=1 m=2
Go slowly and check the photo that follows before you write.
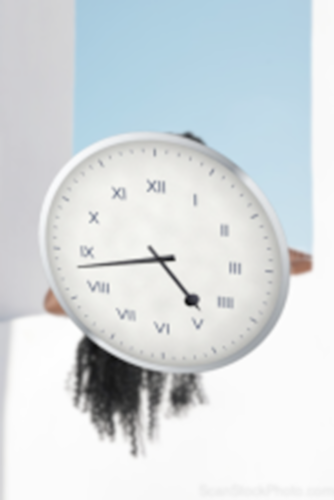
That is h=4 m=43
